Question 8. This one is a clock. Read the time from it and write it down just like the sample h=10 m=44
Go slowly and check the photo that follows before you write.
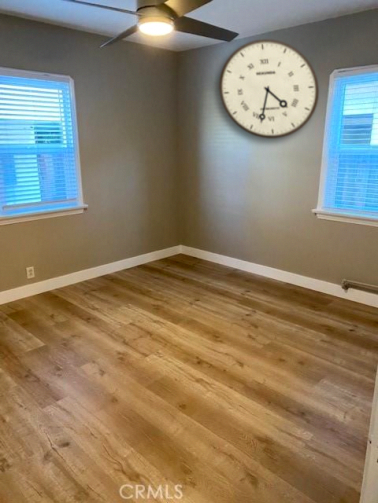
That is h=4 m=33
